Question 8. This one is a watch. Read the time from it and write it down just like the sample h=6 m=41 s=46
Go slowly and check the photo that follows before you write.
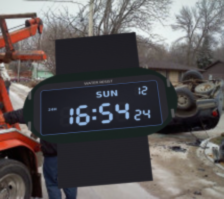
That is h=16 m=54 s=24
